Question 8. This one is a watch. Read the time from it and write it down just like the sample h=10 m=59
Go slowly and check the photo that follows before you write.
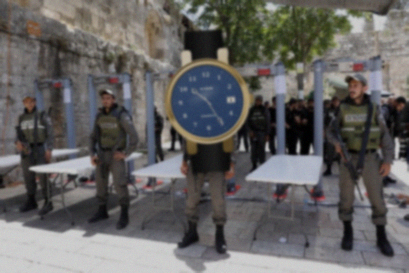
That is h=10 m=25
